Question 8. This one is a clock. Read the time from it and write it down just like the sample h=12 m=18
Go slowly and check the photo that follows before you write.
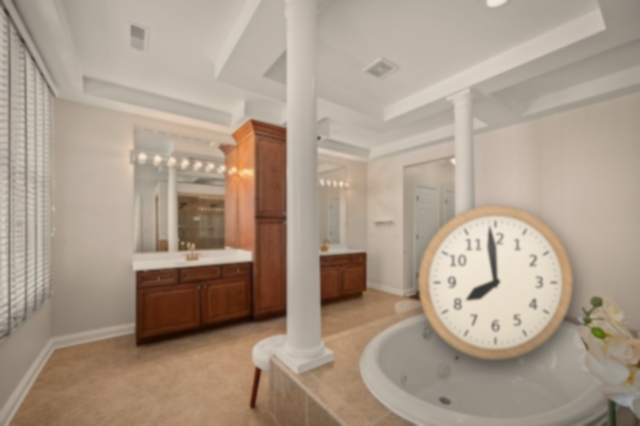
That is h=7 m=59
